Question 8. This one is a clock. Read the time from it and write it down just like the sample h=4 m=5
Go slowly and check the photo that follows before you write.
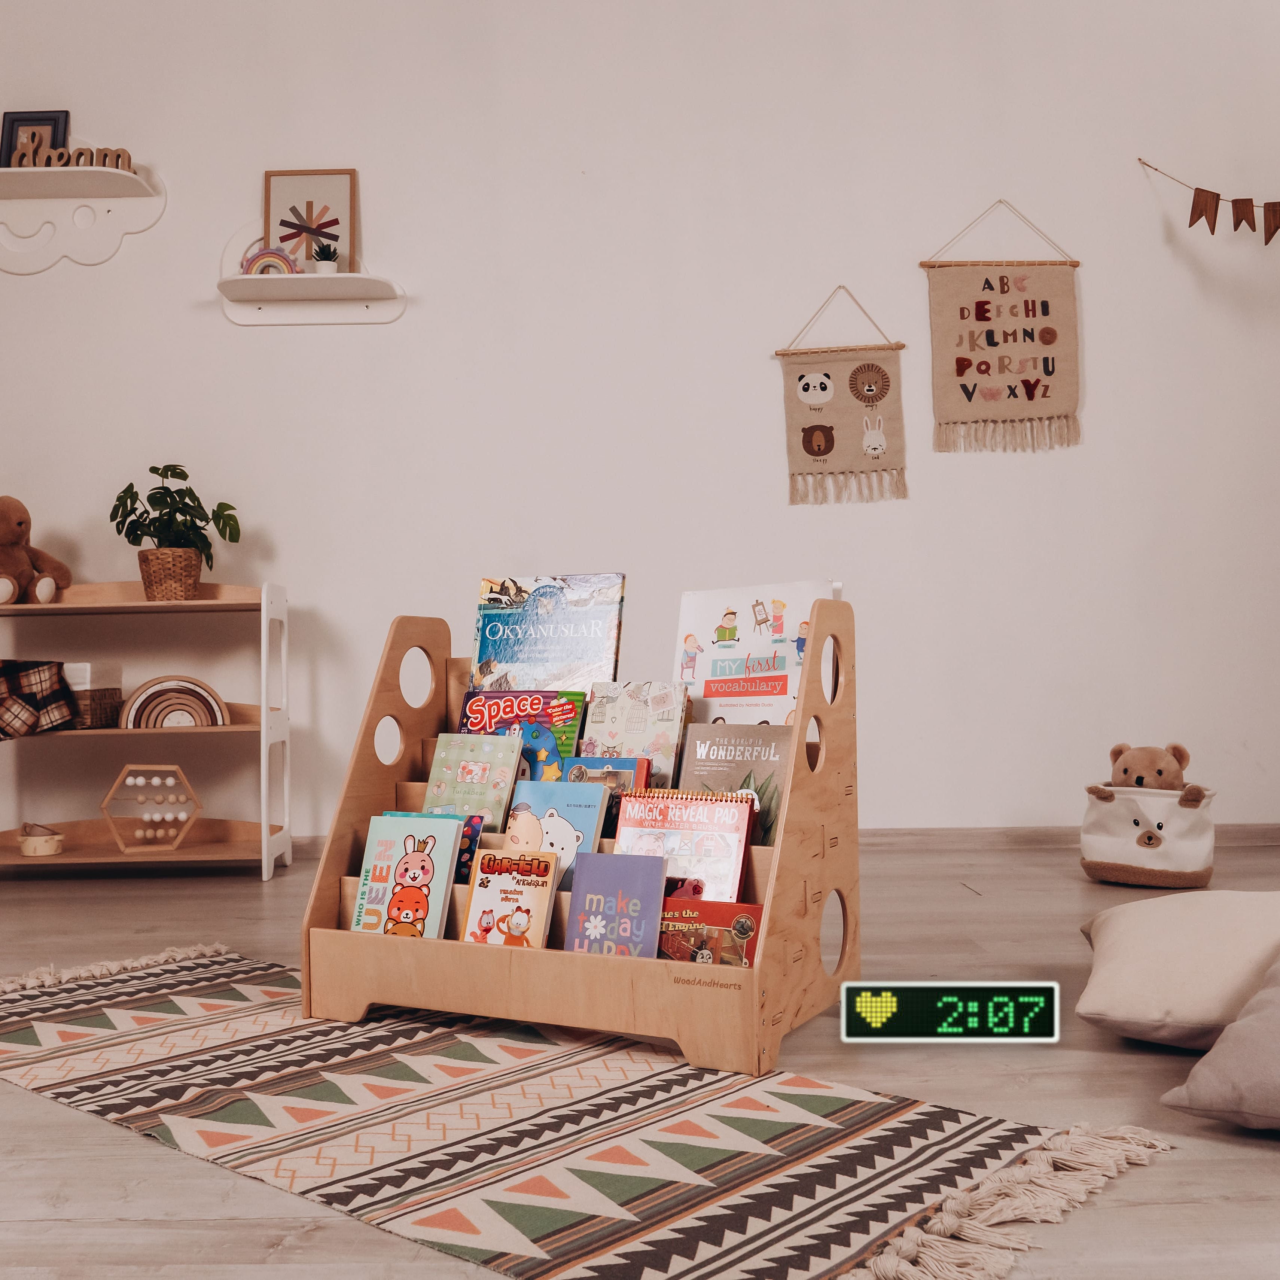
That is h=2 m=7
